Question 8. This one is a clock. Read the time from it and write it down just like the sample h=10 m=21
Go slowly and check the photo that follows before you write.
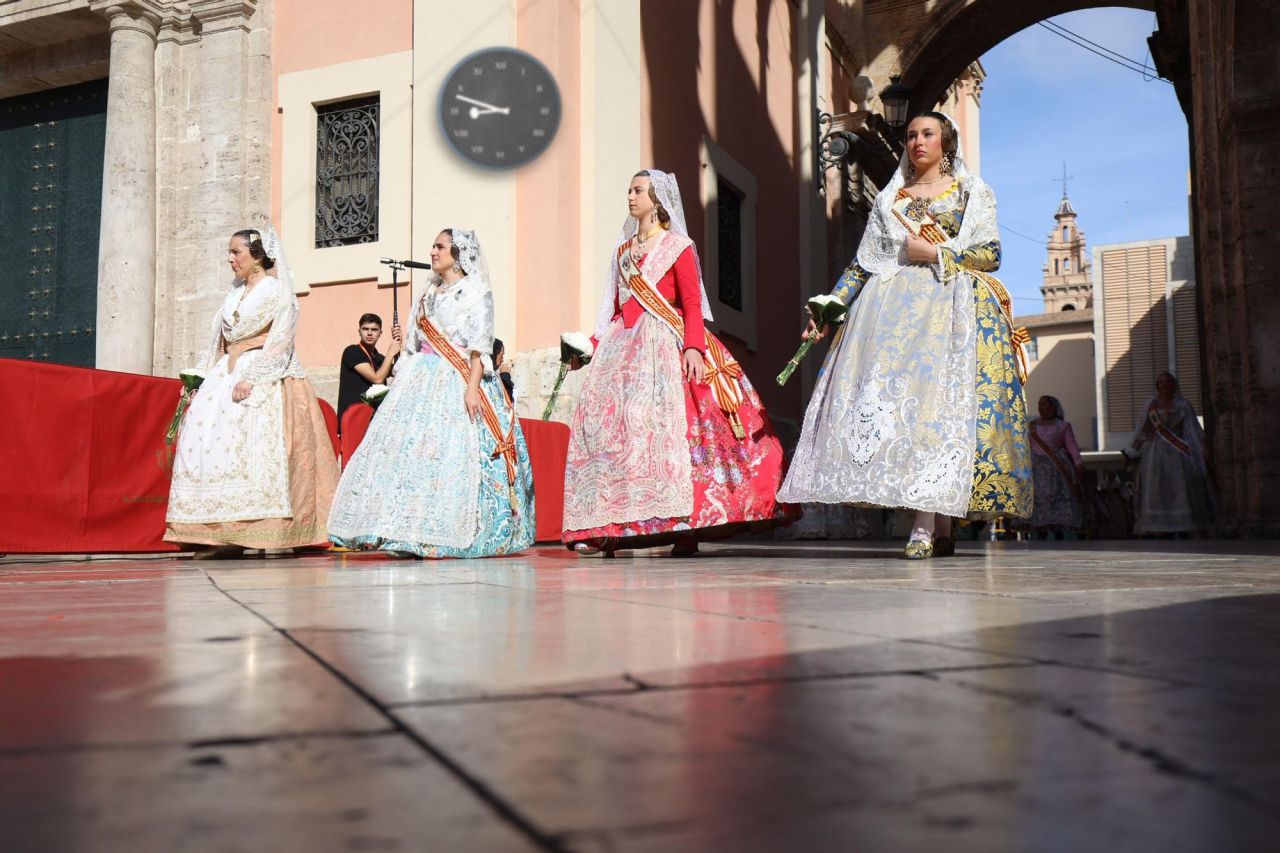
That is h=8 m=48
